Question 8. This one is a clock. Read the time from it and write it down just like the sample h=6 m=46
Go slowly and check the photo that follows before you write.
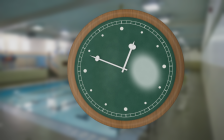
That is h=12 m=49
